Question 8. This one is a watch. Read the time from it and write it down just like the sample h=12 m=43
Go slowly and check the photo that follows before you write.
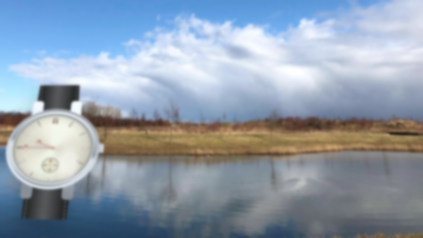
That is h=9 m=45
